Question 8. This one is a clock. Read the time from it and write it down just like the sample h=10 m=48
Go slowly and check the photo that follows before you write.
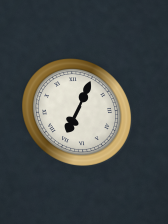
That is h=7 m=5
